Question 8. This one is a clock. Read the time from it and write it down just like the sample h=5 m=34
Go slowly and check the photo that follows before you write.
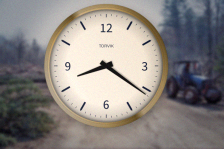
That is h=8 m=21
